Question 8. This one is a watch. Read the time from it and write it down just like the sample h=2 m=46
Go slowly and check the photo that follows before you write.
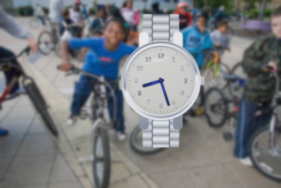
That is h=8 m=27
